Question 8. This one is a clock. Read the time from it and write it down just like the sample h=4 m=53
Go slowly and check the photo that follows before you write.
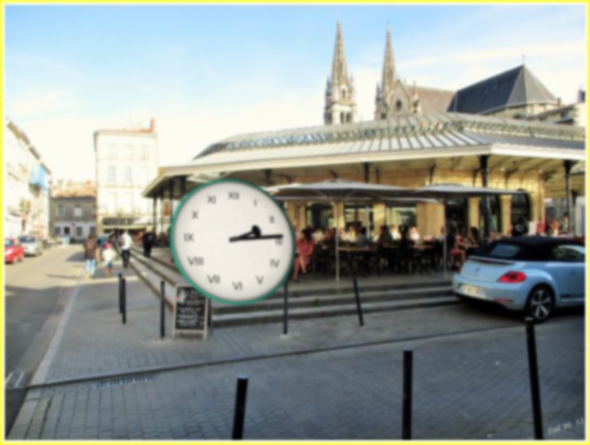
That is h=2 m=14
